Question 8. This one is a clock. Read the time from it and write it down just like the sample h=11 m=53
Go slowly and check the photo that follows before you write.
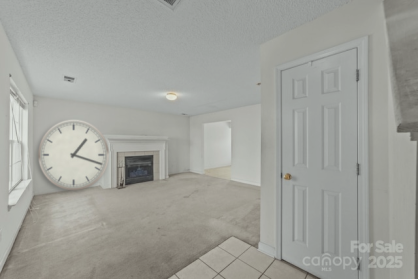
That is h=1 m=18
